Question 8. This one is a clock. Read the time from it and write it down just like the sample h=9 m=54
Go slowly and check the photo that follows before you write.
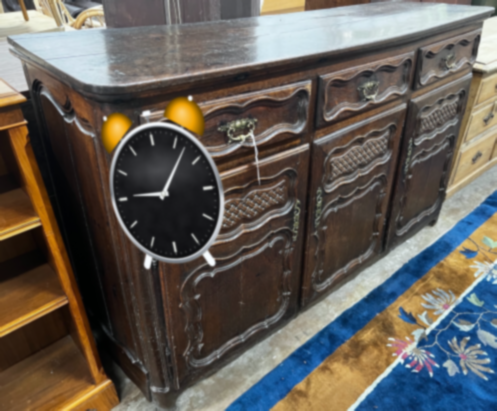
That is h=9 m=7
